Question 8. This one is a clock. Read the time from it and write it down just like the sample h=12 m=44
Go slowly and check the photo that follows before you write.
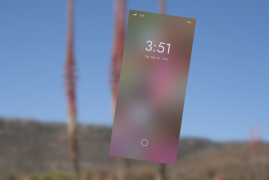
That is h=3 m=51
